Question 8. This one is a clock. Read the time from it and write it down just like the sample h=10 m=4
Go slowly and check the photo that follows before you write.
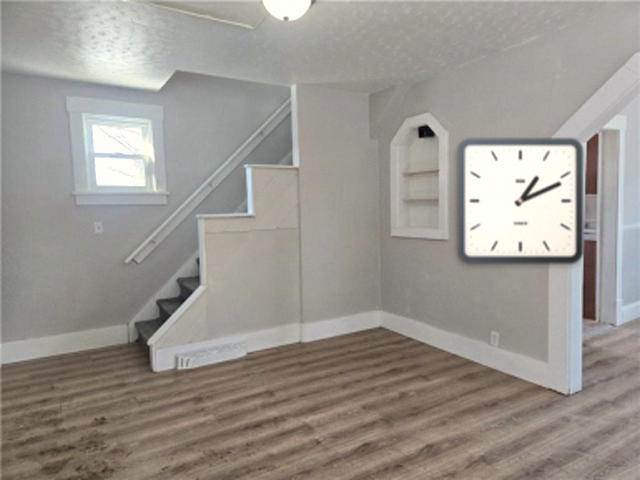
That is h=1 m=11
